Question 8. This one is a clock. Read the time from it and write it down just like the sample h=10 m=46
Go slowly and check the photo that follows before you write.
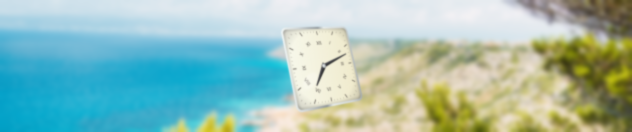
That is h=7 m=12
